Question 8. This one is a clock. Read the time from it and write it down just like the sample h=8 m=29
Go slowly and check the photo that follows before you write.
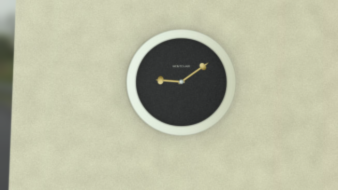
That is h=9 m=9
